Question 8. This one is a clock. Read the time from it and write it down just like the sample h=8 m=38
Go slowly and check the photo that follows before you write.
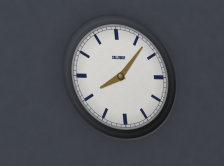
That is h=8 m=7
